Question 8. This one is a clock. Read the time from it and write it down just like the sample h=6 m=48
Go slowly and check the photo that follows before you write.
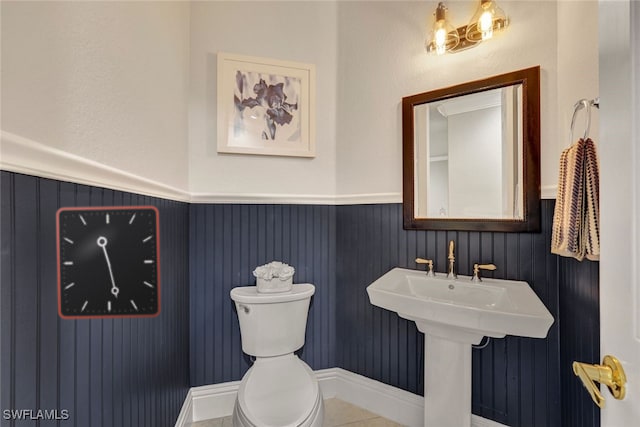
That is h=11 m=28
